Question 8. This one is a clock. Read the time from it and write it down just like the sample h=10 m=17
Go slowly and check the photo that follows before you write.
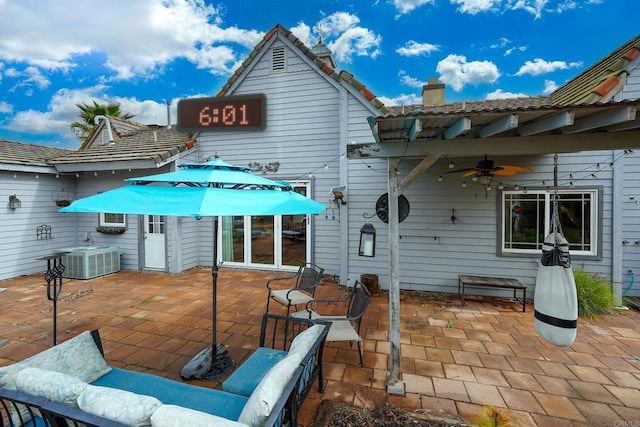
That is h=6 m=1
